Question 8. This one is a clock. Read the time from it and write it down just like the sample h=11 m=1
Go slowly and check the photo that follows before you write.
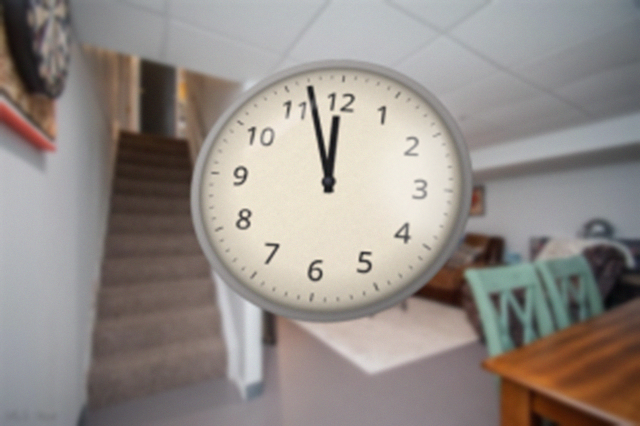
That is h=11 m=57
